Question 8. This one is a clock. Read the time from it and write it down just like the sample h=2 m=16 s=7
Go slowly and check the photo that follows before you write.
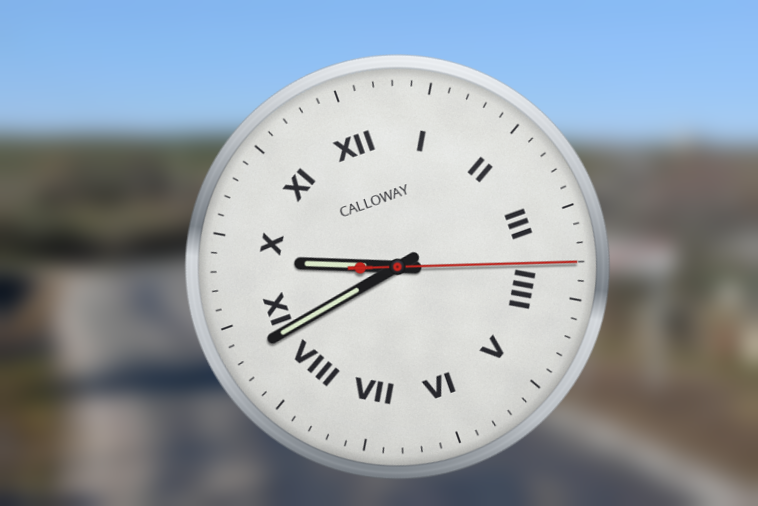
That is h=9 m=43 s=18
